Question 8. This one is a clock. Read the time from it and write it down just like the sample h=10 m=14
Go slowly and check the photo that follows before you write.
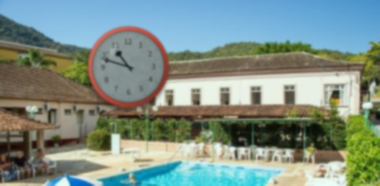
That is h=10 m=48
